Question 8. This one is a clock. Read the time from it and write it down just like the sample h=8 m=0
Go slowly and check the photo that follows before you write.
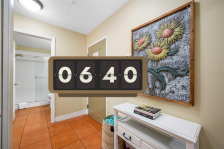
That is h=6 m=40
